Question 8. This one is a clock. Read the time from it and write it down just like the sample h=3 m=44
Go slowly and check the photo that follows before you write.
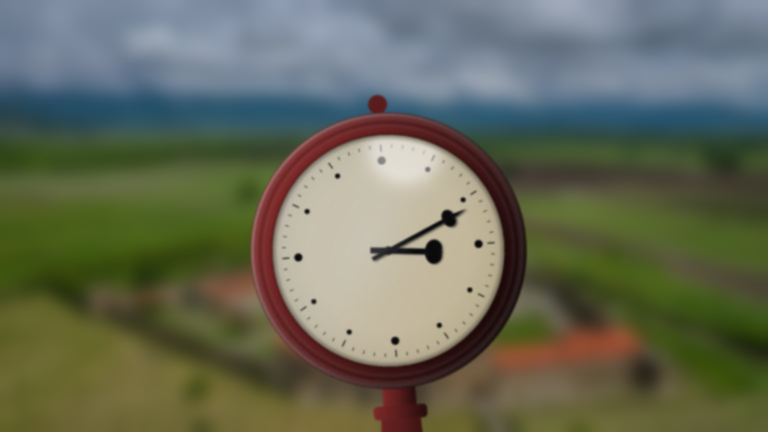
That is h=3 m=11
